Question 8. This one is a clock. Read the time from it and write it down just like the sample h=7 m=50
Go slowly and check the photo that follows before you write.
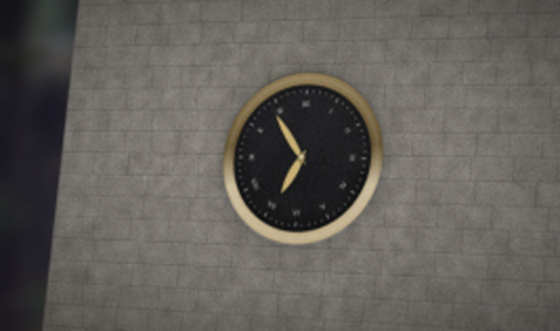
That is h=6 m=54
